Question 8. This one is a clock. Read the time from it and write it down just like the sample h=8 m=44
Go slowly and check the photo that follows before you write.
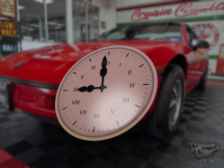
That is h=8 m=59
